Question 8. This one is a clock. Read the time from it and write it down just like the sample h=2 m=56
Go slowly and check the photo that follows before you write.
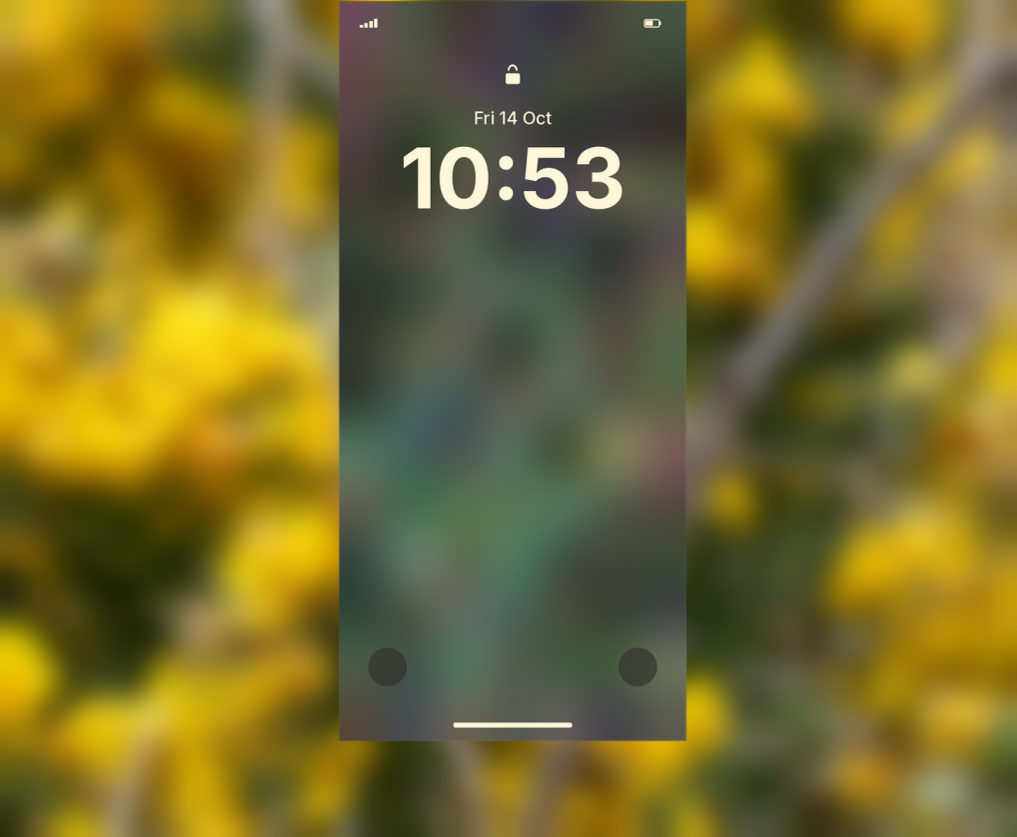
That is h=10 m=53
